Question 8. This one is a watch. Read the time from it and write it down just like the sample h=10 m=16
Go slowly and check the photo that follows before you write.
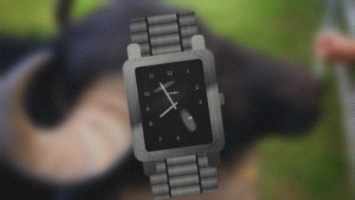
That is h=7 m=56
